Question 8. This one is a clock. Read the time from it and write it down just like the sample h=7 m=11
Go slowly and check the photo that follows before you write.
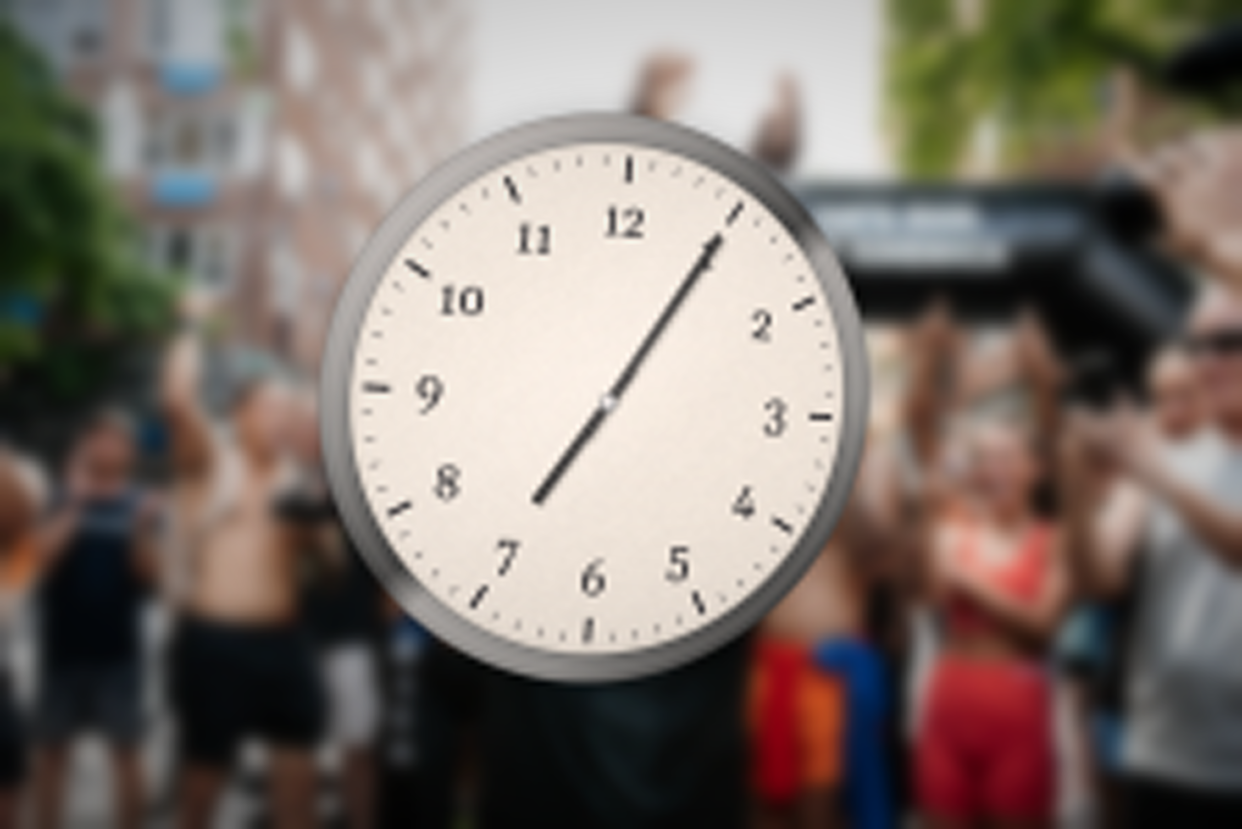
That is h=7 m=5
